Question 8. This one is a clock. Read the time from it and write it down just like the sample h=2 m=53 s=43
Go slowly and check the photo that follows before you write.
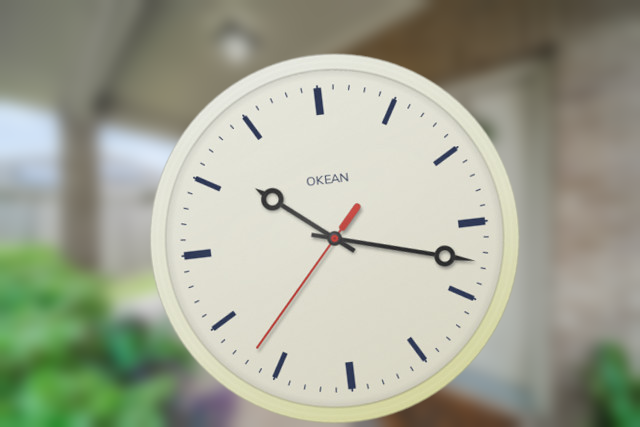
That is h=10 m=17 s=37
